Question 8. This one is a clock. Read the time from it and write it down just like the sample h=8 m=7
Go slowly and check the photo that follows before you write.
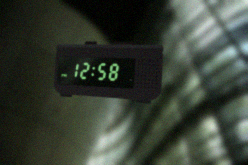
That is h=12 m=58
